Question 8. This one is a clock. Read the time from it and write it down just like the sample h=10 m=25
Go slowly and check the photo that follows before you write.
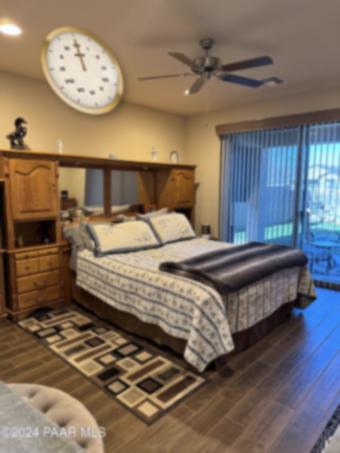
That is h=12 m=0
